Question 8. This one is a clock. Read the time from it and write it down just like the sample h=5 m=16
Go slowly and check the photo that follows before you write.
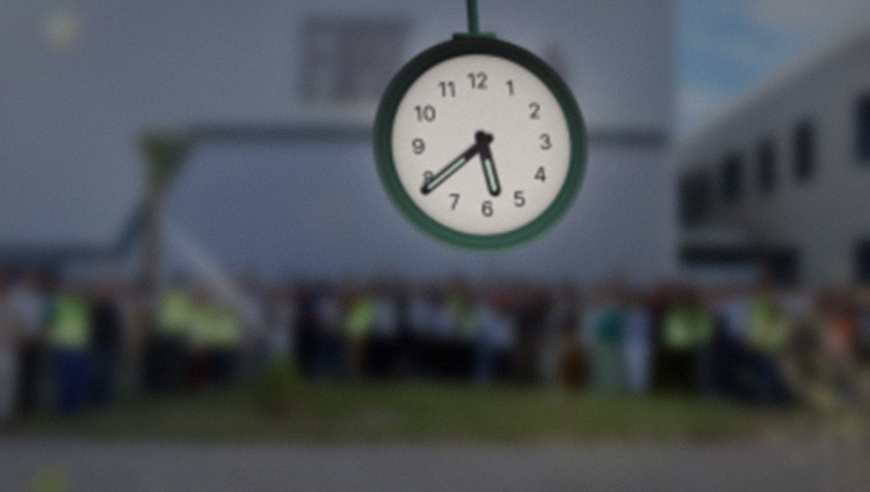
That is h=5 m=39
